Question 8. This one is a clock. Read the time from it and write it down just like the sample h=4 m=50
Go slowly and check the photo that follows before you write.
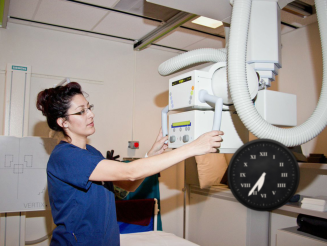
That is h=6 m=36
